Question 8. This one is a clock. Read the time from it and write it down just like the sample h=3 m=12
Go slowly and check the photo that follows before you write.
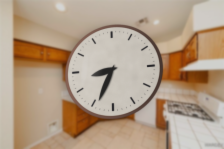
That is h=8 m=34
